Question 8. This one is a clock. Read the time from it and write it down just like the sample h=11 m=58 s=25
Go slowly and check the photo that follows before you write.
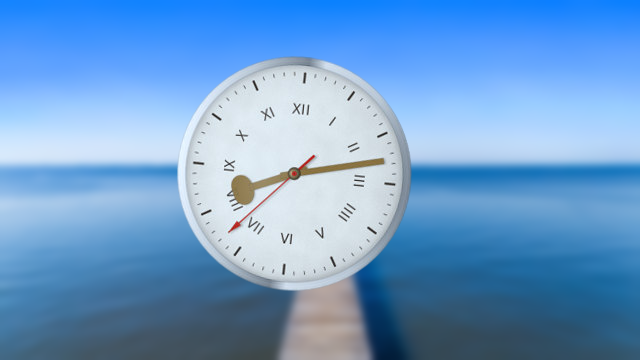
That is h=8 m=12 s=37
